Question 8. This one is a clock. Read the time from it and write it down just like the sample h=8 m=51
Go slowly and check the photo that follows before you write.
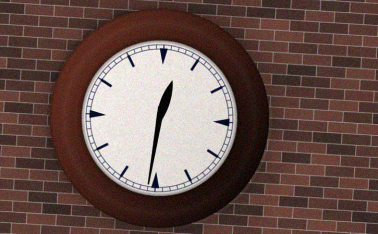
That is h=12 m=31
